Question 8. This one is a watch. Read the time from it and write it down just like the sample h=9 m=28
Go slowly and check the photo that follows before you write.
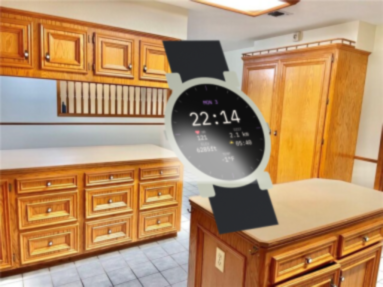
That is h=22 m=14
